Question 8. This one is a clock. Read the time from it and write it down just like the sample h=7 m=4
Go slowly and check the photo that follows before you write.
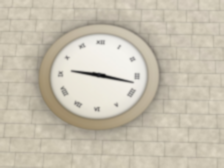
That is h=9 m=17
